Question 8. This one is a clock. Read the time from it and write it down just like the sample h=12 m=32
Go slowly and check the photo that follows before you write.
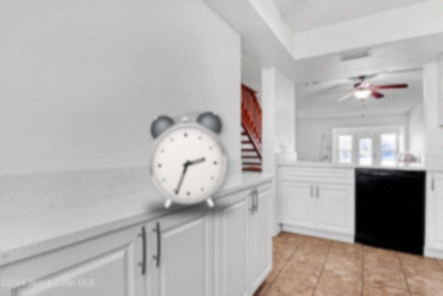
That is h=2 m=34
